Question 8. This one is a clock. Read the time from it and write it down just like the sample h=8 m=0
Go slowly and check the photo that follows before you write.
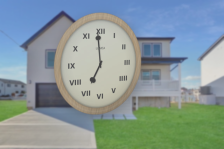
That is h=6 m=59
